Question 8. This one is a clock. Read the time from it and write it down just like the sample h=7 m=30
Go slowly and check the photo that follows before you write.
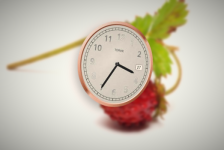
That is h=3 m=35
